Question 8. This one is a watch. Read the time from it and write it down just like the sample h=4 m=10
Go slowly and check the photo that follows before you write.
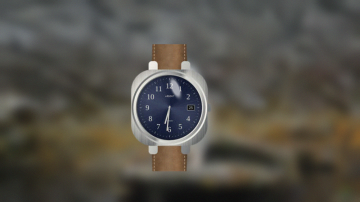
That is h=6 m=31
